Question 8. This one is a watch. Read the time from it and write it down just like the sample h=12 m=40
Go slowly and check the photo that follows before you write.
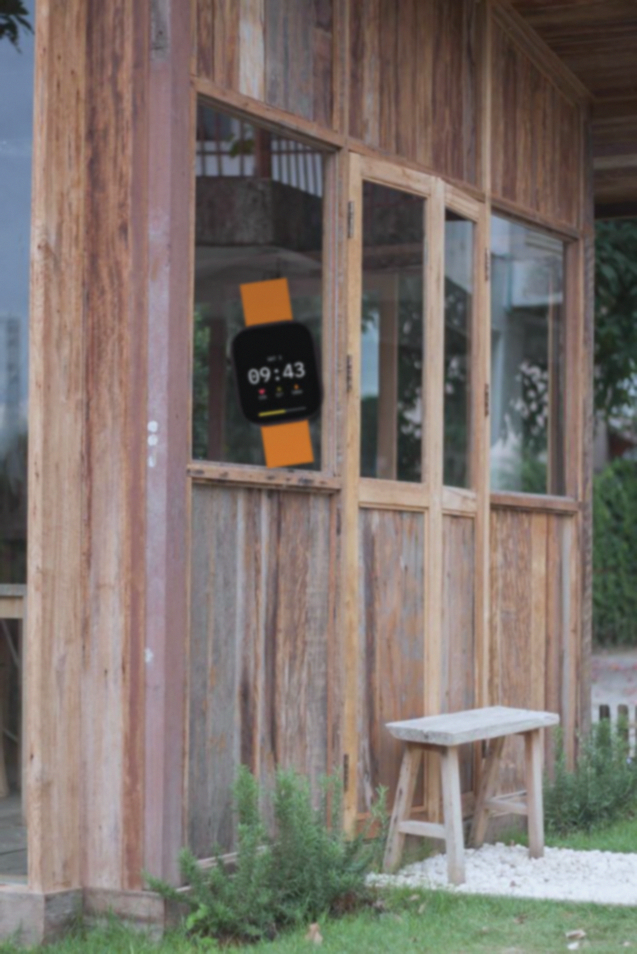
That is h=9 m=43
